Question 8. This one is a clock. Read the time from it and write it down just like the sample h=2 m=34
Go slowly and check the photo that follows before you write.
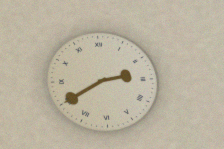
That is h=2 m=40
